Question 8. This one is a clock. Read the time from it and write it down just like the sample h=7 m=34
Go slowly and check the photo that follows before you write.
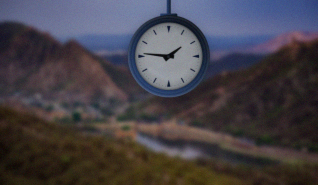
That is h=1 m=46
